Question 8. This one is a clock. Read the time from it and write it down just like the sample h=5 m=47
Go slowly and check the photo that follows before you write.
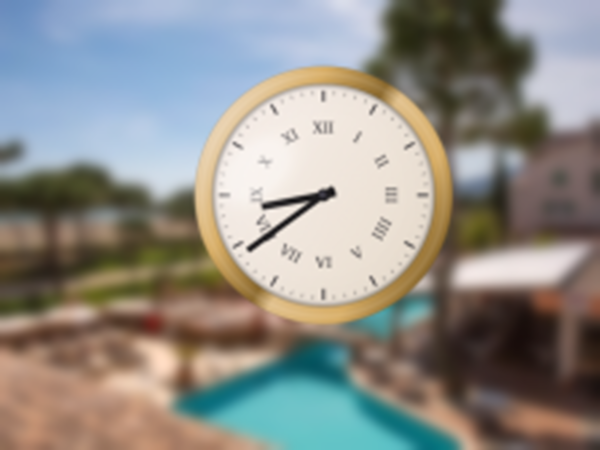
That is h=8 m=39
